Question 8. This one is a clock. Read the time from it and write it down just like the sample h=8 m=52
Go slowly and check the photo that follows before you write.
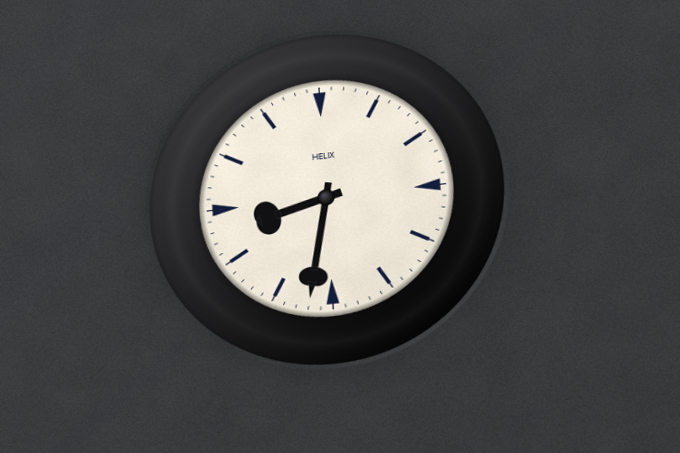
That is h=8 m=32
